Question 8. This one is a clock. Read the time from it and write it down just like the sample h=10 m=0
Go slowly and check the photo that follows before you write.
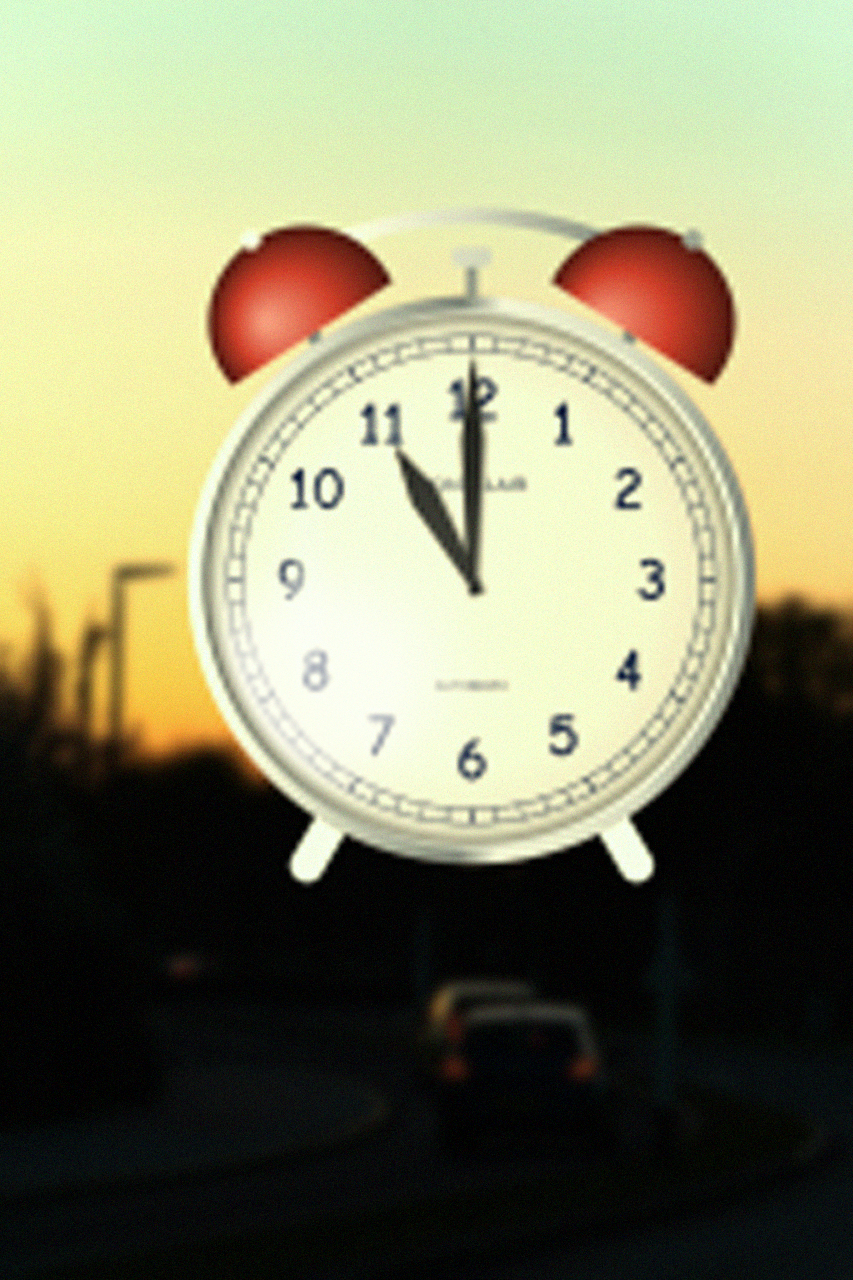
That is h=11 m=0
